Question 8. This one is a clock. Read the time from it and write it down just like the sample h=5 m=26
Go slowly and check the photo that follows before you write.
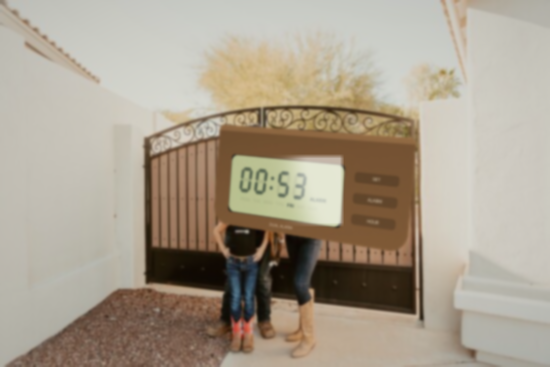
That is h=0 m=53
